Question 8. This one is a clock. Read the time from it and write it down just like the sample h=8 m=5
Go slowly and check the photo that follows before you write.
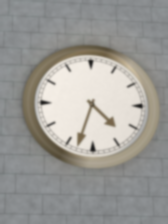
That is h=4 m=33
